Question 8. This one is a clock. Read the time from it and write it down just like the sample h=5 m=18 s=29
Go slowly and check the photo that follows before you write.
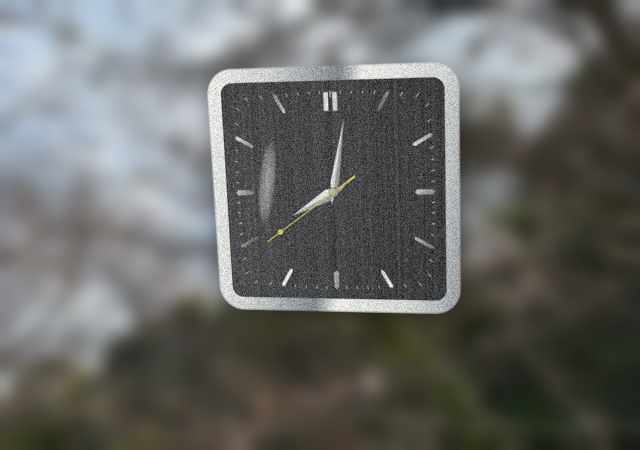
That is h=8 m=1 s=39
